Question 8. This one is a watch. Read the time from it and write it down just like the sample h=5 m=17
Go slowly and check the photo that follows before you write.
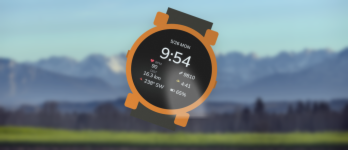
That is h=9 m=54
